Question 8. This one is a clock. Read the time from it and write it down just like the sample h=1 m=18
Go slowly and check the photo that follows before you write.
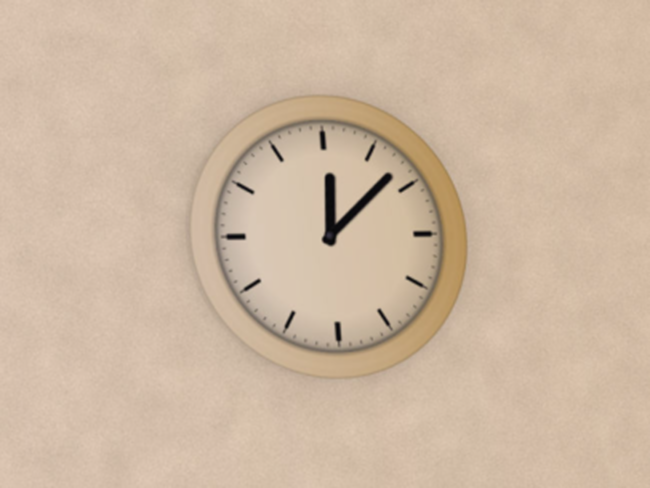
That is h=12 m=8
